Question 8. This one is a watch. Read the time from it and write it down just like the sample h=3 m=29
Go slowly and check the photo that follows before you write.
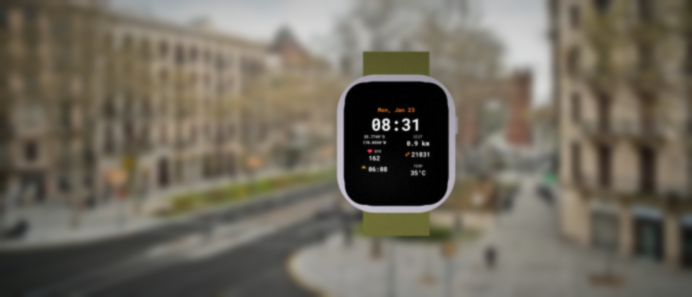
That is h=8 m=31
